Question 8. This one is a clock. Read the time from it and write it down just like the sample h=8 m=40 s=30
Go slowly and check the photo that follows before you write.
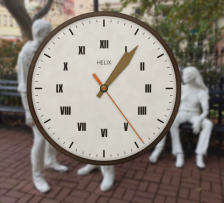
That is h=1 m=6 s=24
